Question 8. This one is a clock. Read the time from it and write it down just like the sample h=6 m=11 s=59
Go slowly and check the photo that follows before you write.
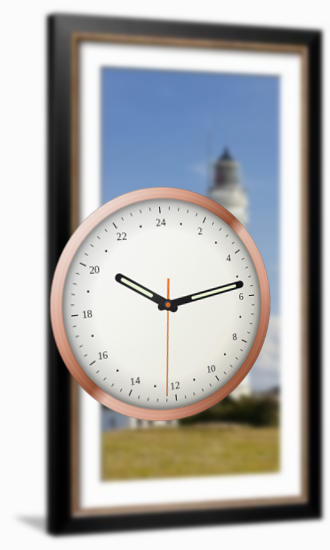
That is h=20 m=13 s=31
